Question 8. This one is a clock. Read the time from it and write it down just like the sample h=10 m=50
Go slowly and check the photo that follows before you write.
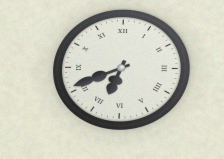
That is h=6 m=41
